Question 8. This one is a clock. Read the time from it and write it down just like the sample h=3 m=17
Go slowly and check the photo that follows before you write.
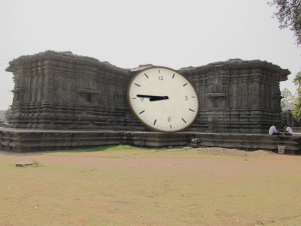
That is h=8 m=46
